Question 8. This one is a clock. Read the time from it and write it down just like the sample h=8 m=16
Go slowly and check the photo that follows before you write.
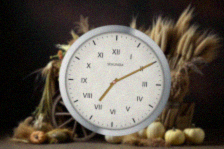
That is h=7 m=10
